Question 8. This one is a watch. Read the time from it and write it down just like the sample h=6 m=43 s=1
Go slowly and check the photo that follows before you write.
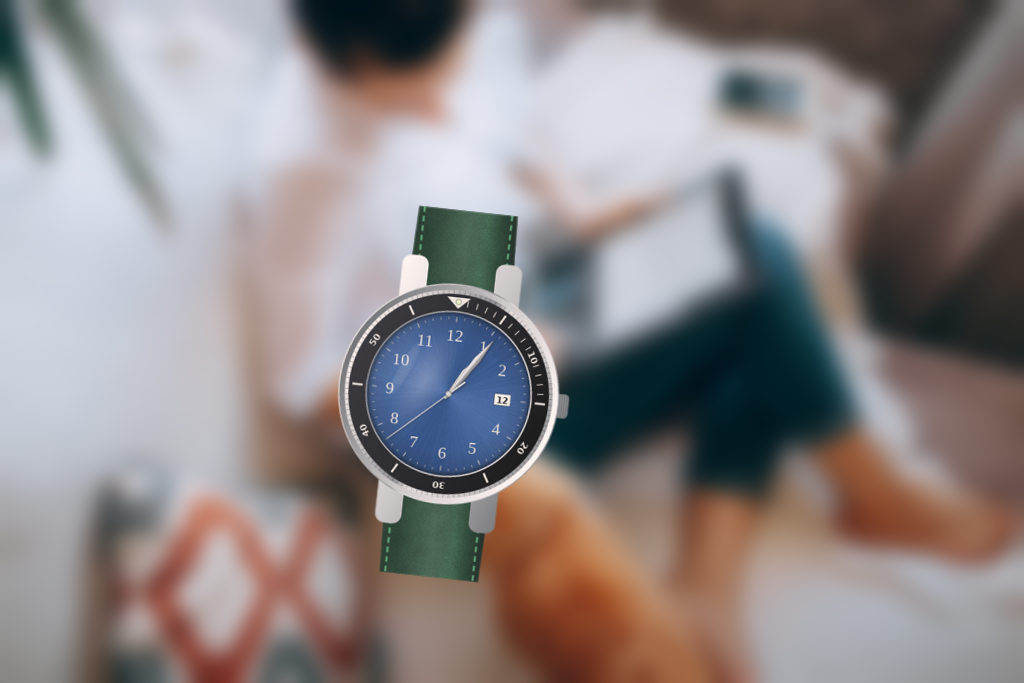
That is h=1 m=5 s=38
